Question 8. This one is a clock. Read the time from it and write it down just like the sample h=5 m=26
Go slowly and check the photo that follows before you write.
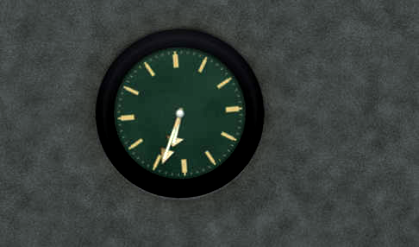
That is h=6 m=34
